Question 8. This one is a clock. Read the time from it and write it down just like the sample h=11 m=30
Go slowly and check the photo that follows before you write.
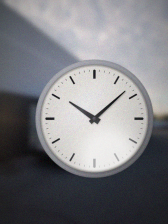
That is h=10 m=8
